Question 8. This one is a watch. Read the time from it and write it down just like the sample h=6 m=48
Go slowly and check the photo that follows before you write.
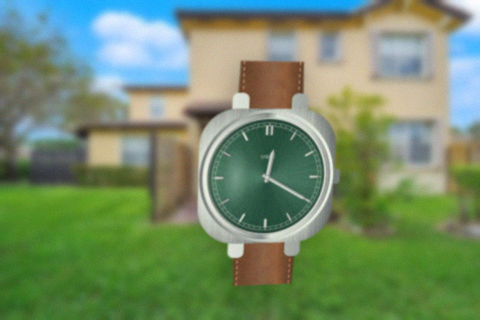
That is h=12 m=20
